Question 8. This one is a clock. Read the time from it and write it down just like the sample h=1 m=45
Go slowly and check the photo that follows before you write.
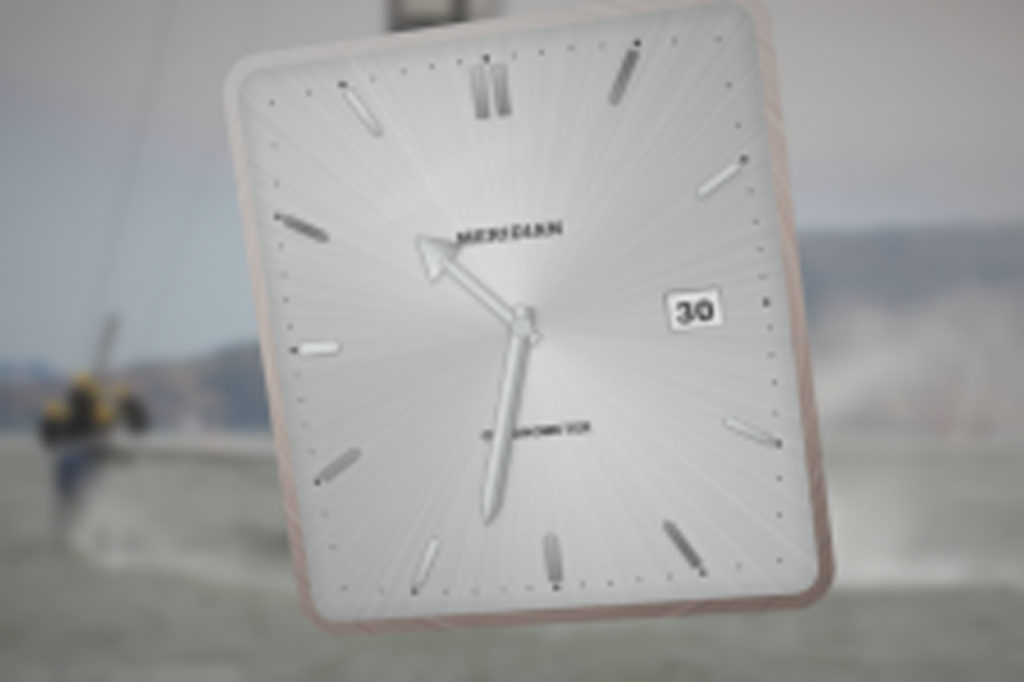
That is h=10 m=33
